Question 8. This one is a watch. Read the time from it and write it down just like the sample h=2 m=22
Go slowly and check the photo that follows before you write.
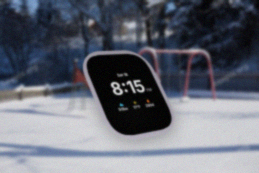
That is h=8 m=15
